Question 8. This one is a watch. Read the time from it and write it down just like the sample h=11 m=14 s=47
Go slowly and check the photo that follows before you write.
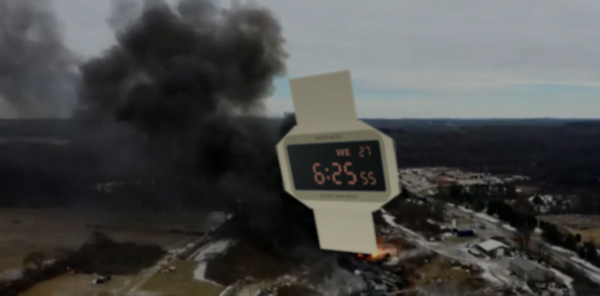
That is h=6 m=25 s=55
